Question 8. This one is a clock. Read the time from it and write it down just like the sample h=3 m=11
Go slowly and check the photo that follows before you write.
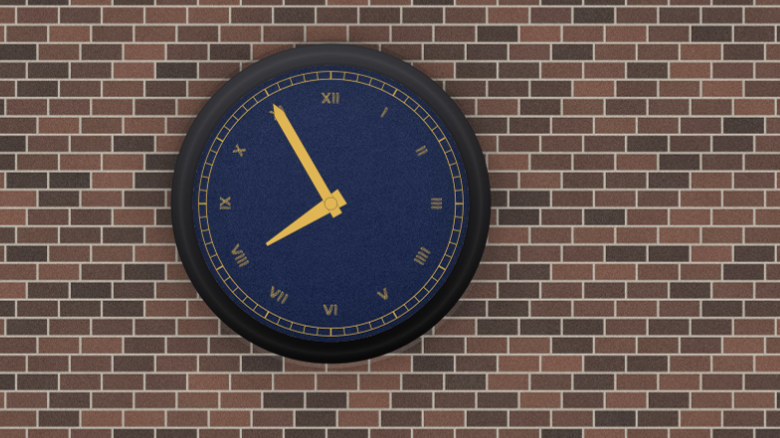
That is h=7 m=55
